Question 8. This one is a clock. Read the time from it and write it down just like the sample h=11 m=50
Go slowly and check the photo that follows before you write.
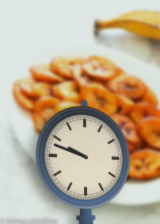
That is h=9 m=48
